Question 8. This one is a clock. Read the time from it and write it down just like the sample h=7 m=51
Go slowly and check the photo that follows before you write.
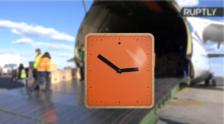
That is h=2 m=51
